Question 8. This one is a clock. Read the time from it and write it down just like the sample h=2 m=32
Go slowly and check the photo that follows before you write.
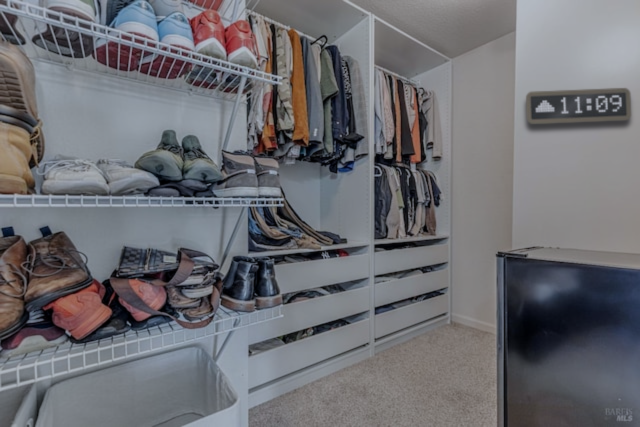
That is h=11 m=9
